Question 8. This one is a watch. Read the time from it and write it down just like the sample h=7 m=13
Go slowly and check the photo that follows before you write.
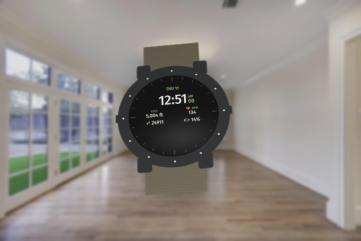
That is h=12 m=51
